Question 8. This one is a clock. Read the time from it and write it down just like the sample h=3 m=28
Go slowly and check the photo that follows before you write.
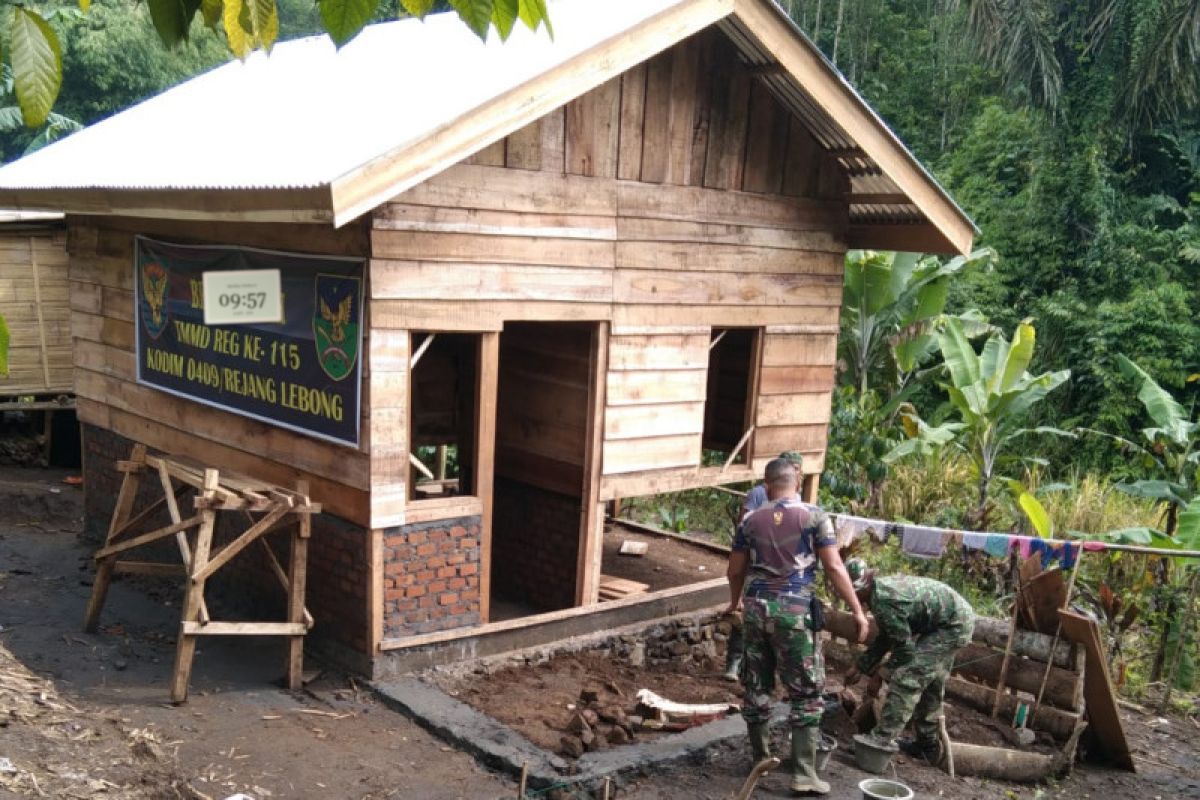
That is h=9 m=57
